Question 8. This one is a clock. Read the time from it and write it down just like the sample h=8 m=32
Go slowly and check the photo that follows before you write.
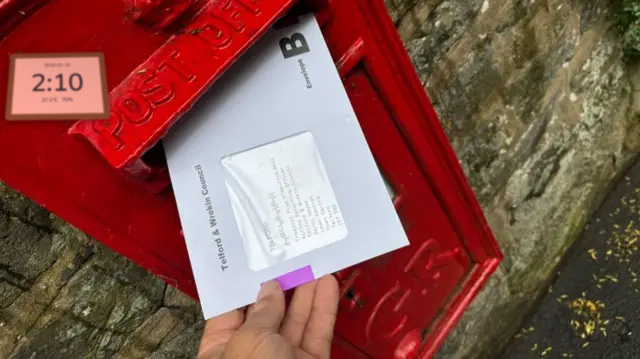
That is h=2 m=10
